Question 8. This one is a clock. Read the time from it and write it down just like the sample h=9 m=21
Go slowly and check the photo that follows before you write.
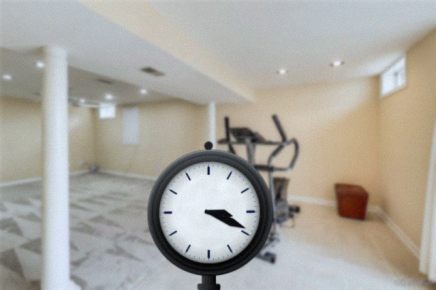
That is h=3 m=19
